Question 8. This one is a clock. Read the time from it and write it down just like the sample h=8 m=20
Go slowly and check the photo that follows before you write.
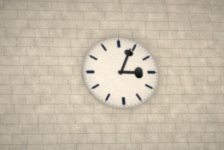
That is h=3 m=4
